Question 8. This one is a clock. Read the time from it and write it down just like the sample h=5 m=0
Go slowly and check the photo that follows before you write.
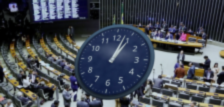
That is h=1 m=3
